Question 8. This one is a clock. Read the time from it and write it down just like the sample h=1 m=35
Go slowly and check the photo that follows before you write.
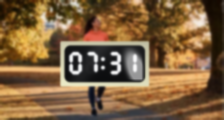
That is h=7 m=31
